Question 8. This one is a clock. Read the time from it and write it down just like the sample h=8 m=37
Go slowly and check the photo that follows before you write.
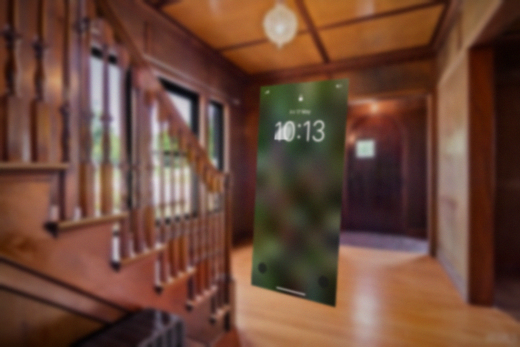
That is h=10 m=13
